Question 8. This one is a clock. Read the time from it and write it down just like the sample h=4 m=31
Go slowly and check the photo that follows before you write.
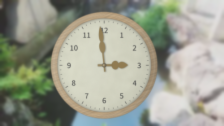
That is h=2 m=59
